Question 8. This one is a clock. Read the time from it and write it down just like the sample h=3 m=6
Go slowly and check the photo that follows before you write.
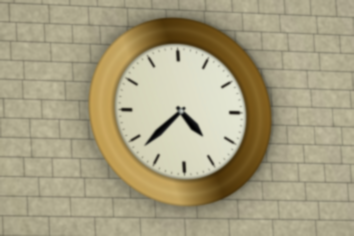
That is h=4 m=38
